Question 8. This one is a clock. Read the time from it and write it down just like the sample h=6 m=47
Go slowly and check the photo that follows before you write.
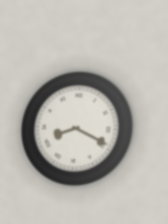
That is h=8 m=19
